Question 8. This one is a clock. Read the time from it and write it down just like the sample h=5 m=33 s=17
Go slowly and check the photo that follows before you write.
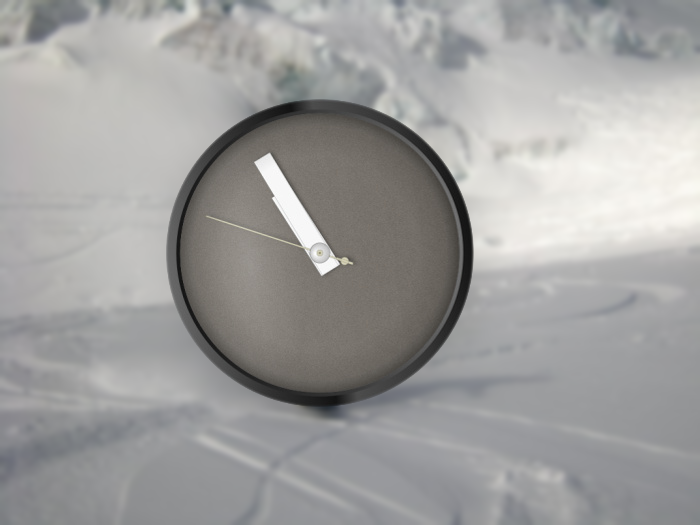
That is h=10 m=54 s=48
